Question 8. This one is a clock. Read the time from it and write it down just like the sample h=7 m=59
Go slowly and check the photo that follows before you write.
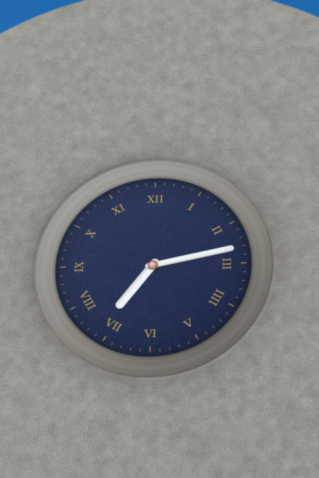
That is h=7 m=13
